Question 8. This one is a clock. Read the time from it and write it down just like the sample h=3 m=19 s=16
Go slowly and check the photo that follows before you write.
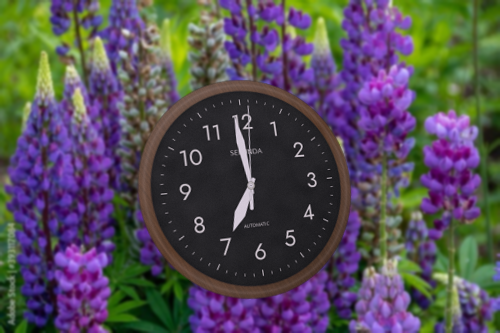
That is h=6 m=59 s=1
